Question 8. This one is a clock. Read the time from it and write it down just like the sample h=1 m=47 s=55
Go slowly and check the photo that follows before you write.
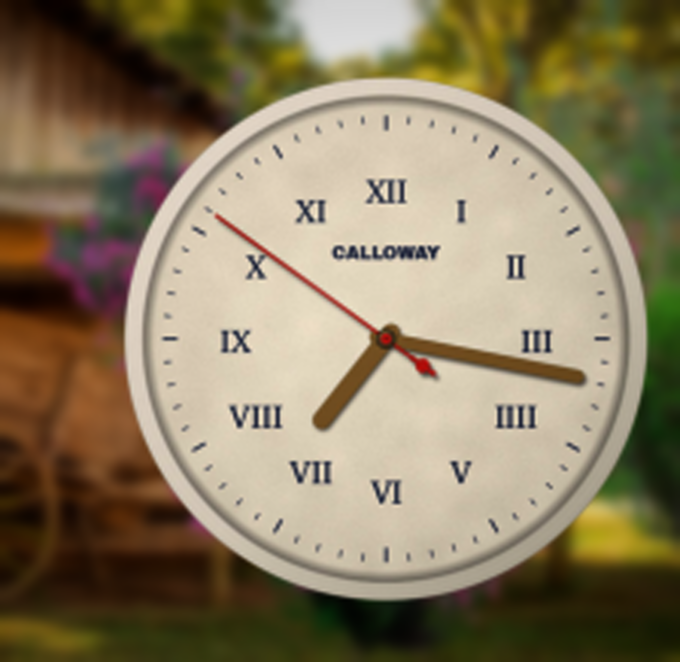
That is h=7 m=16 s=51
